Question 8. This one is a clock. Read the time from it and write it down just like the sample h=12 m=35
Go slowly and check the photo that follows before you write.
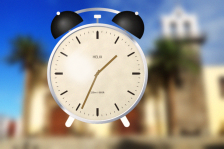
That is h=1 m=34
